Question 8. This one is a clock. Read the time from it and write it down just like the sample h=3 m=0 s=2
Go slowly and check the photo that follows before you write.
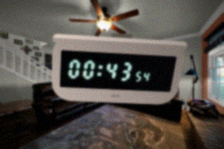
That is h=0 m=43 s=54
